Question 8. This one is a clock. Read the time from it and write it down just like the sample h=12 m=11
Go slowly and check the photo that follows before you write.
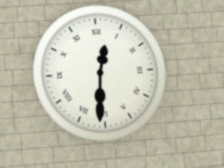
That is h=12 m=31
